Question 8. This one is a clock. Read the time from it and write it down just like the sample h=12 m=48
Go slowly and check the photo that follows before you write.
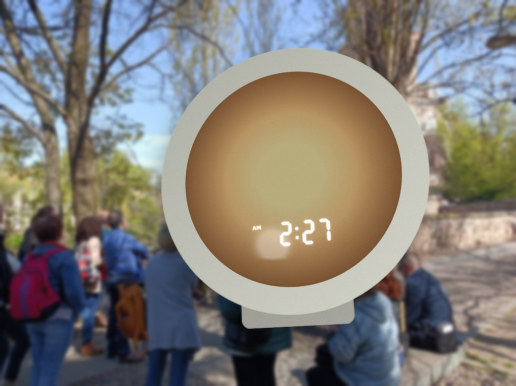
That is h=2 m=27
